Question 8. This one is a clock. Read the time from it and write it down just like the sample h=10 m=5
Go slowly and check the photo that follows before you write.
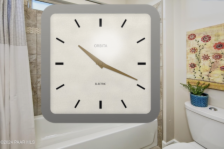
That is h=10 m=19
